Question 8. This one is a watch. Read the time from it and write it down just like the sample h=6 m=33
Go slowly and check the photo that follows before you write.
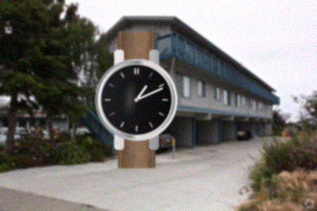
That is h=1 m=11
